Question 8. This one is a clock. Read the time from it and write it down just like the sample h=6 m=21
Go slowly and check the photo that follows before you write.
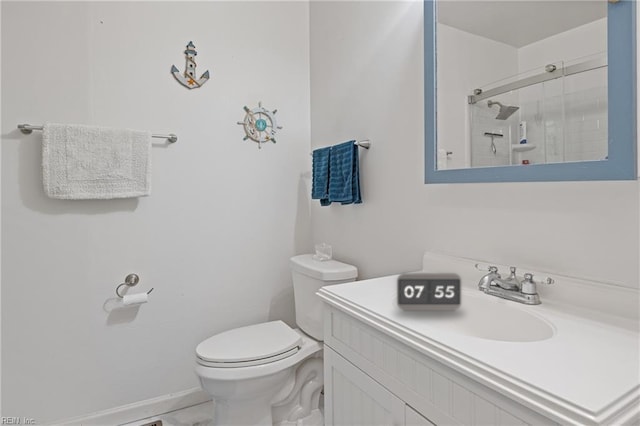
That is h=7 m=55
